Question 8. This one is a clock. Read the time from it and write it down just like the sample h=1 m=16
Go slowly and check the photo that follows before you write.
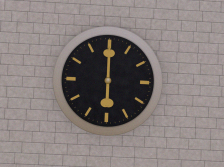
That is h=6 m=0
